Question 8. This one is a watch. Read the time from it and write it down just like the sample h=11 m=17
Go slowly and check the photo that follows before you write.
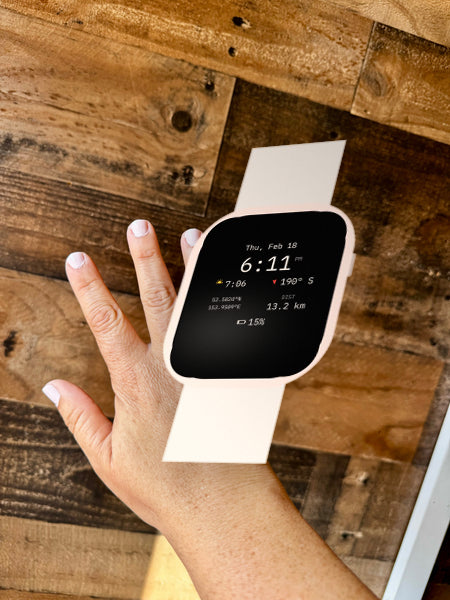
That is h=6 m=11
